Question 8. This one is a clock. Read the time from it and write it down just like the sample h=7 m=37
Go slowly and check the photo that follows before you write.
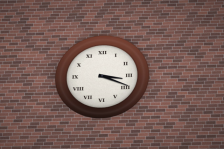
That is h=3 m=19
